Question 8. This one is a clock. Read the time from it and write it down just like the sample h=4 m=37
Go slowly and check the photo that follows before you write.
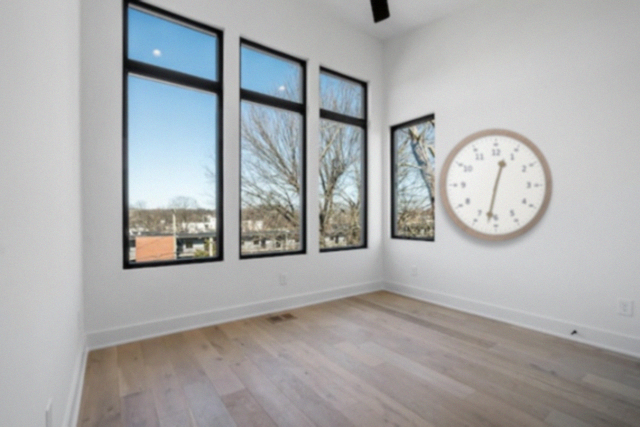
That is h=12 m=32
